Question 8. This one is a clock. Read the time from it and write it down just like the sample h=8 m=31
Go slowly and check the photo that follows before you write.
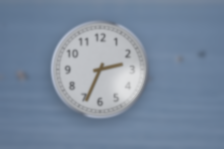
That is h=2 m=34
